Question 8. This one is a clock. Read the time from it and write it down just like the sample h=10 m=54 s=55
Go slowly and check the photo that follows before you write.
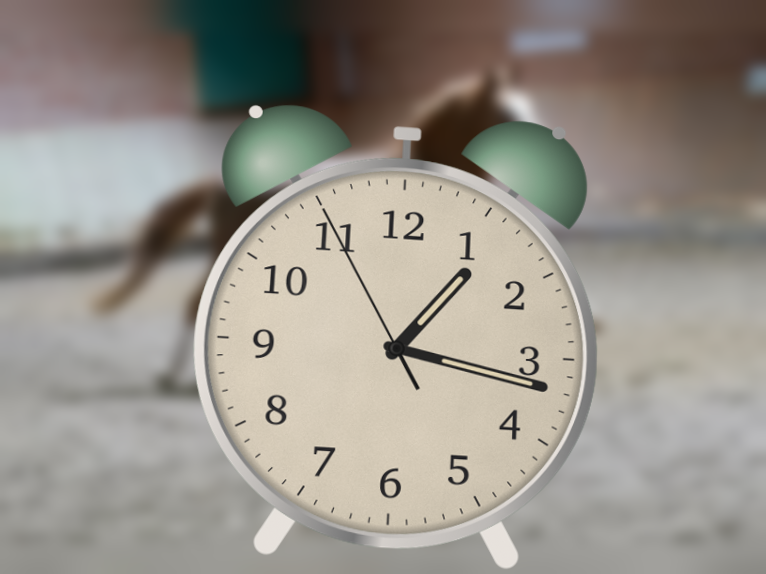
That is h=1 m=16 s=55
